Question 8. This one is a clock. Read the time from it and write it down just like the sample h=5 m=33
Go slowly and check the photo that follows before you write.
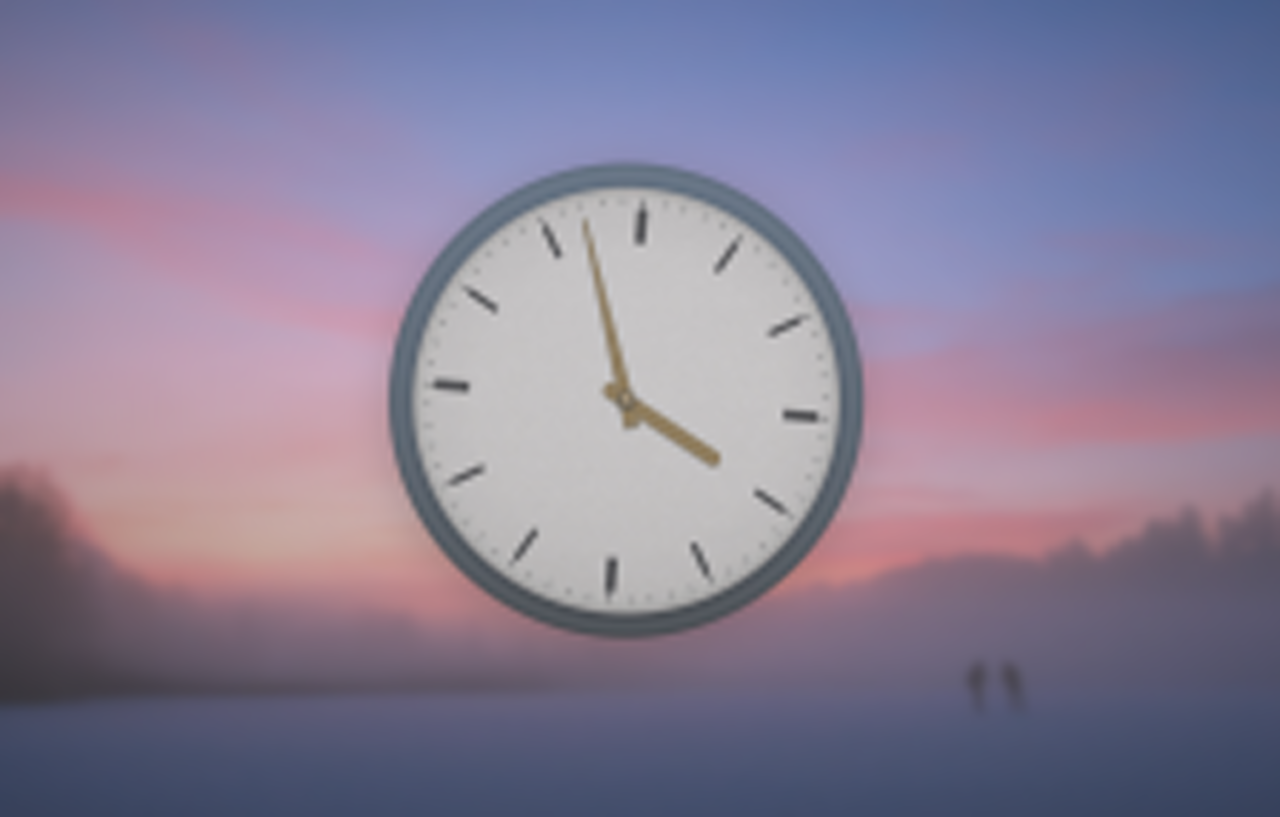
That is h=3 m=57
